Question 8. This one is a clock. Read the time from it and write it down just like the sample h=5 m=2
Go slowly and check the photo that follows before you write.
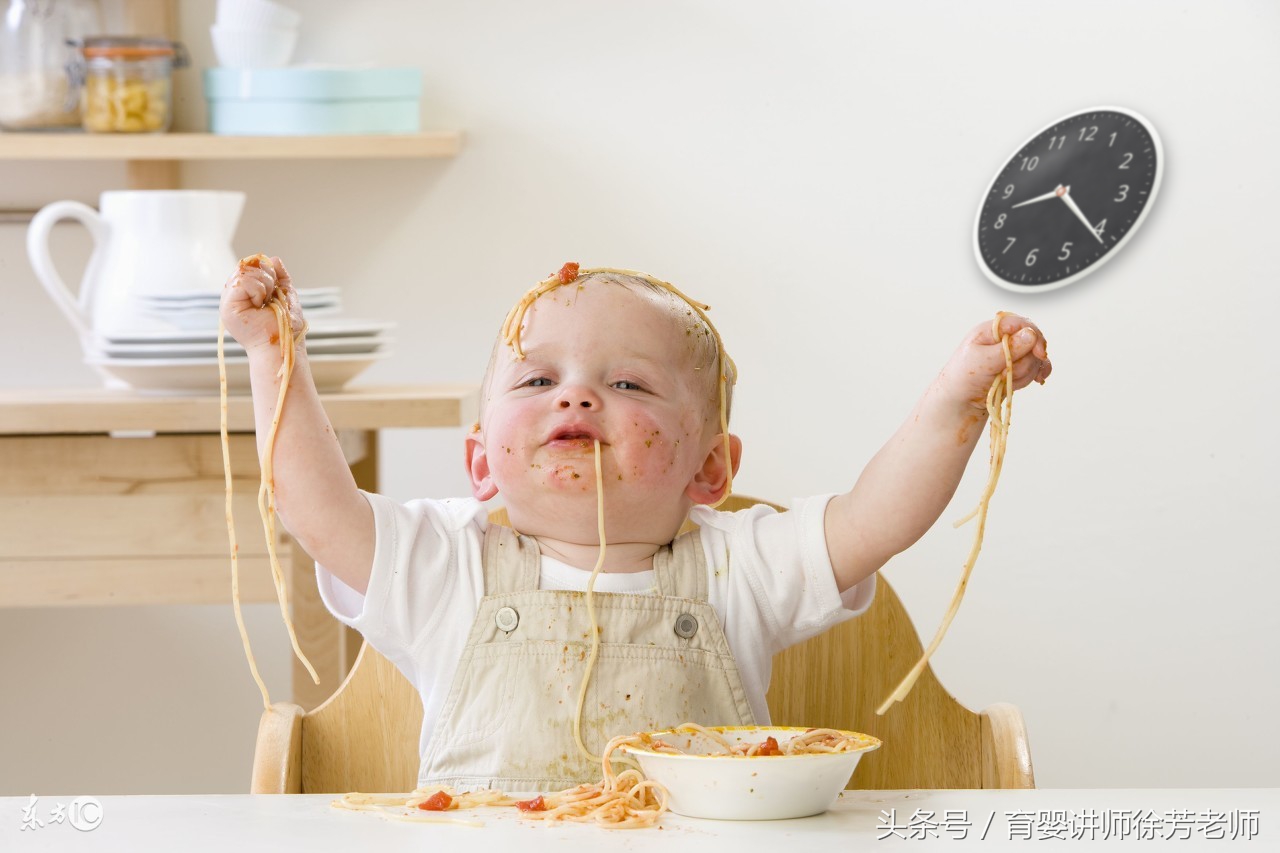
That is h=8 m=21
